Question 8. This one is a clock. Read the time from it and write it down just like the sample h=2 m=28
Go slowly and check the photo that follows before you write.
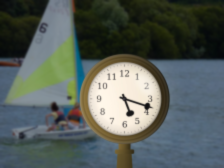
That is h=5 m=18
